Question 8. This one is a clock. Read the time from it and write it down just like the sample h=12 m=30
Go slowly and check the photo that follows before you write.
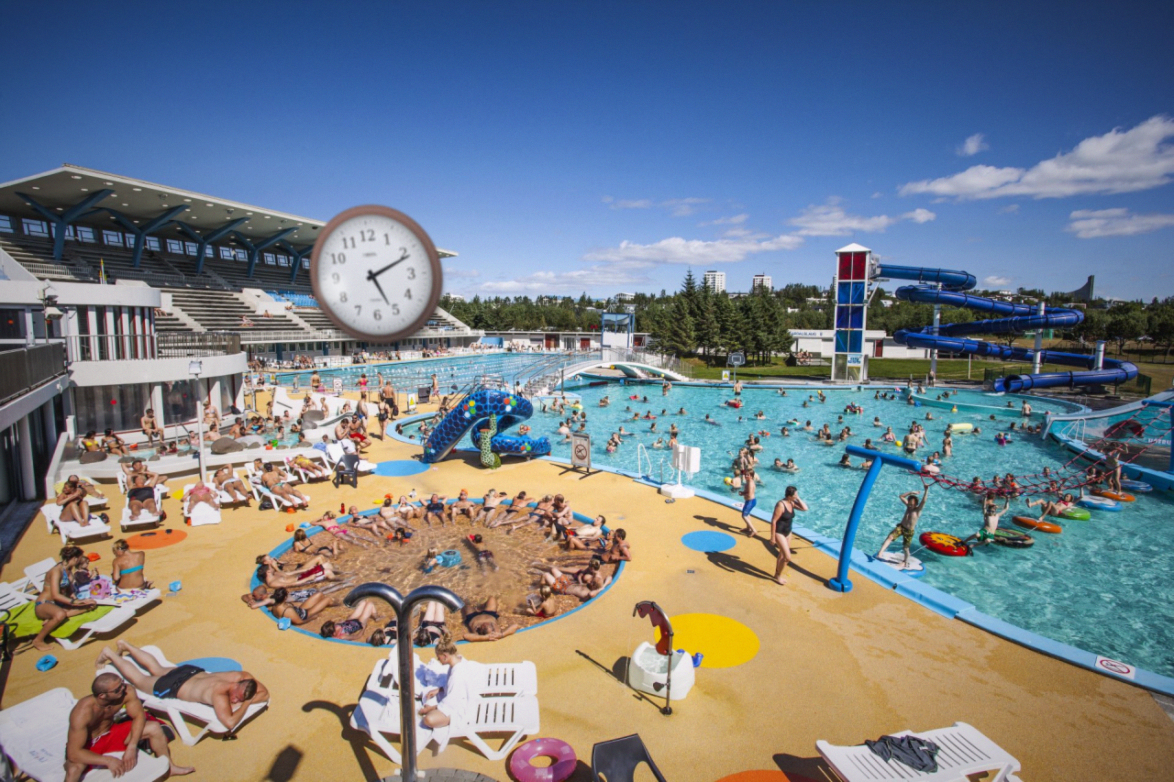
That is h=5 m=11
